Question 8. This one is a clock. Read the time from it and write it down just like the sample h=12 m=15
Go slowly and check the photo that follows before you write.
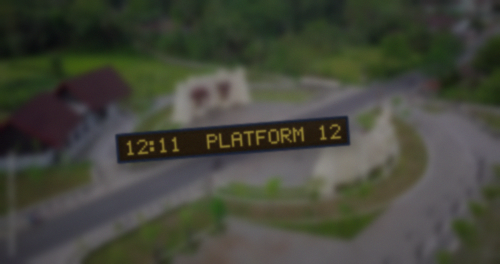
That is h=12 m=11
